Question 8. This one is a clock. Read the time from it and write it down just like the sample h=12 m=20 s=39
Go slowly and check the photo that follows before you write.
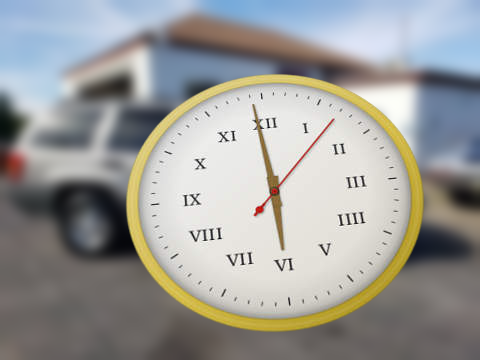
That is h=5 m=59 s=7
